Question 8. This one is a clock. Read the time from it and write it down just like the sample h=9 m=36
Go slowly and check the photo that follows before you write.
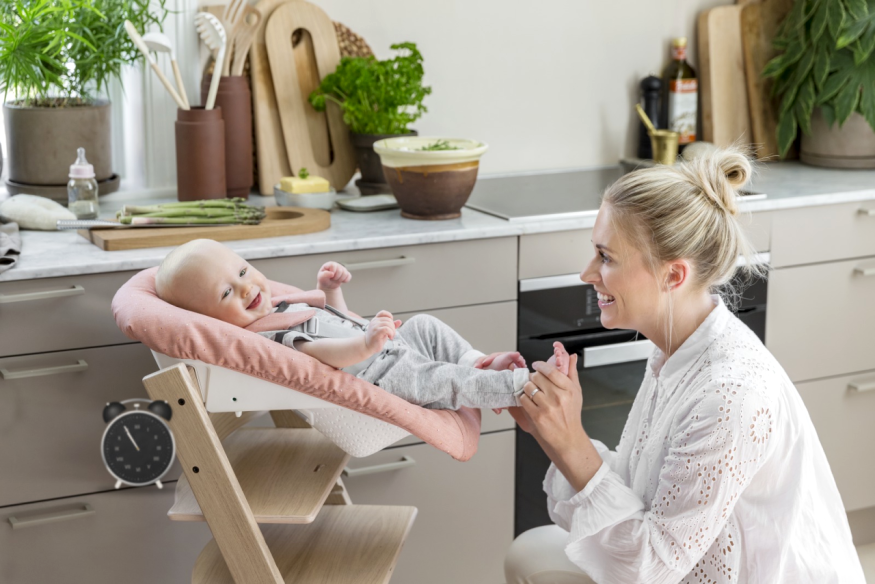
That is h=10 m=55
